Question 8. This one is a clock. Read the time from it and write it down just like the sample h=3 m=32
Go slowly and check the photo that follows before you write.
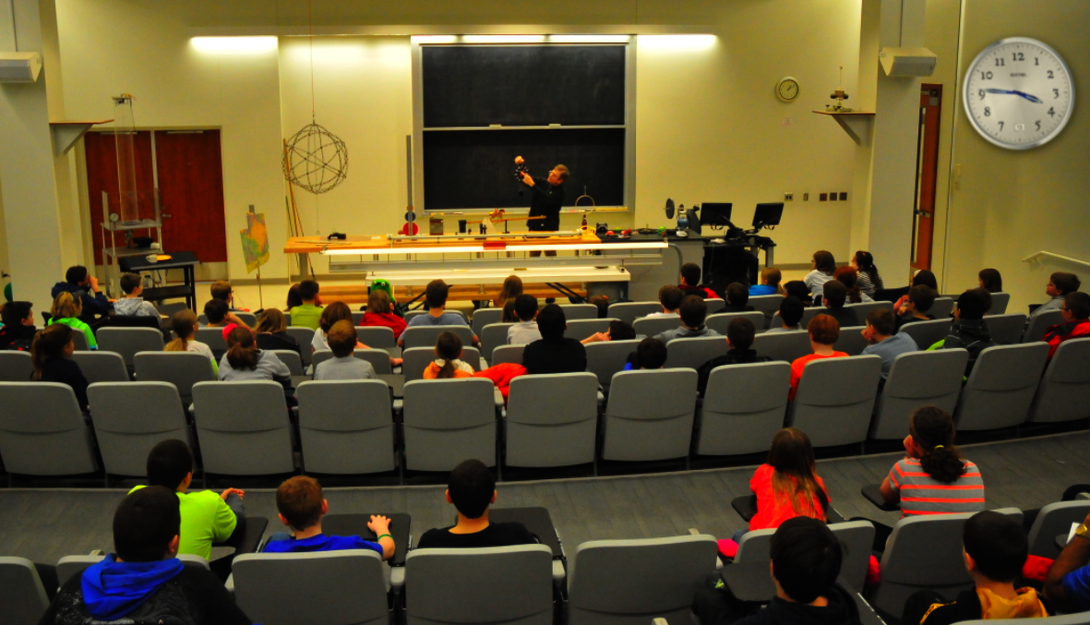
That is h=3 m=46
